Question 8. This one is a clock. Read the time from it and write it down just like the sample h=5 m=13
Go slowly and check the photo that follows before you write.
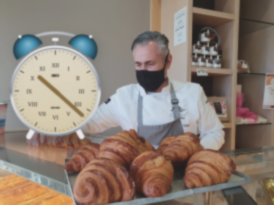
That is h=10 m=22
